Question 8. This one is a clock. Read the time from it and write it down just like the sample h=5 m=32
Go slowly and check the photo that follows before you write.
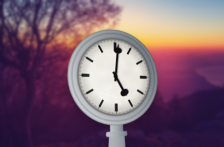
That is h=5 m=1
